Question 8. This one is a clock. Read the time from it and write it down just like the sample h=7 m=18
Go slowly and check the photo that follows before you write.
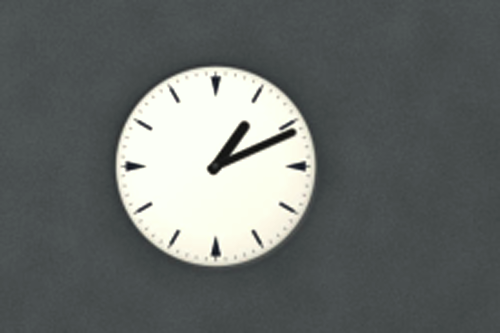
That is h=1 m=11
